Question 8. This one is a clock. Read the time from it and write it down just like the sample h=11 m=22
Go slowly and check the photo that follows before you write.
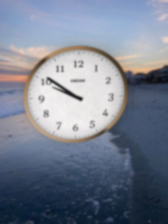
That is h=9 m=51
